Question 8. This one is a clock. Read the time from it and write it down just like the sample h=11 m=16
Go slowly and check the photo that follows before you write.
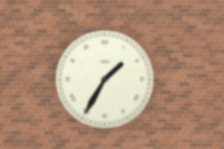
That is h=1 m=35
